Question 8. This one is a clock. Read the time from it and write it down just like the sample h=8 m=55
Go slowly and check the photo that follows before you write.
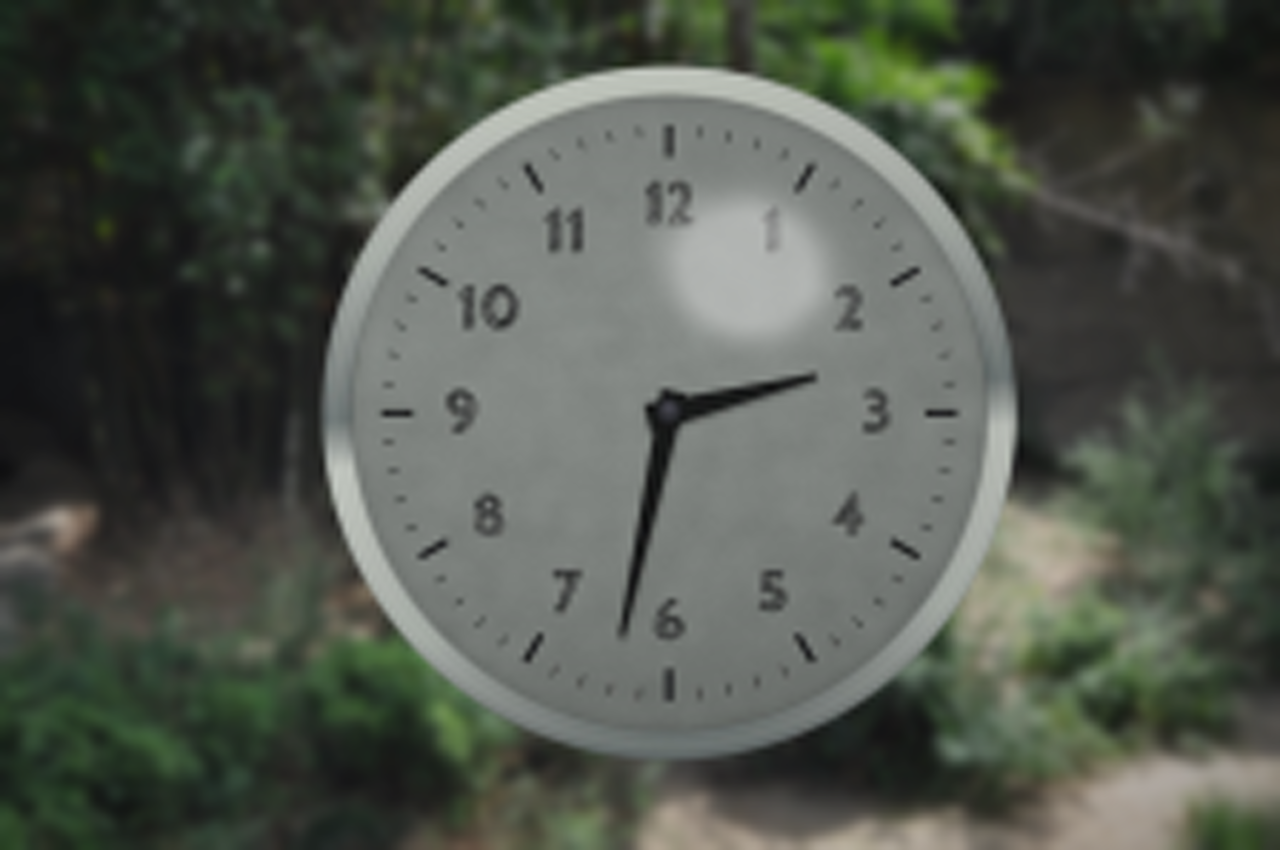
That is h=2 m=32
